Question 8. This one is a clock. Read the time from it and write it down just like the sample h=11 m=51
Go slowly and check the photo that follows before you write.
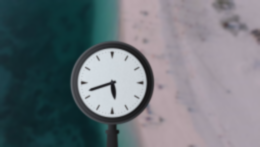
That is h=5 m=42
